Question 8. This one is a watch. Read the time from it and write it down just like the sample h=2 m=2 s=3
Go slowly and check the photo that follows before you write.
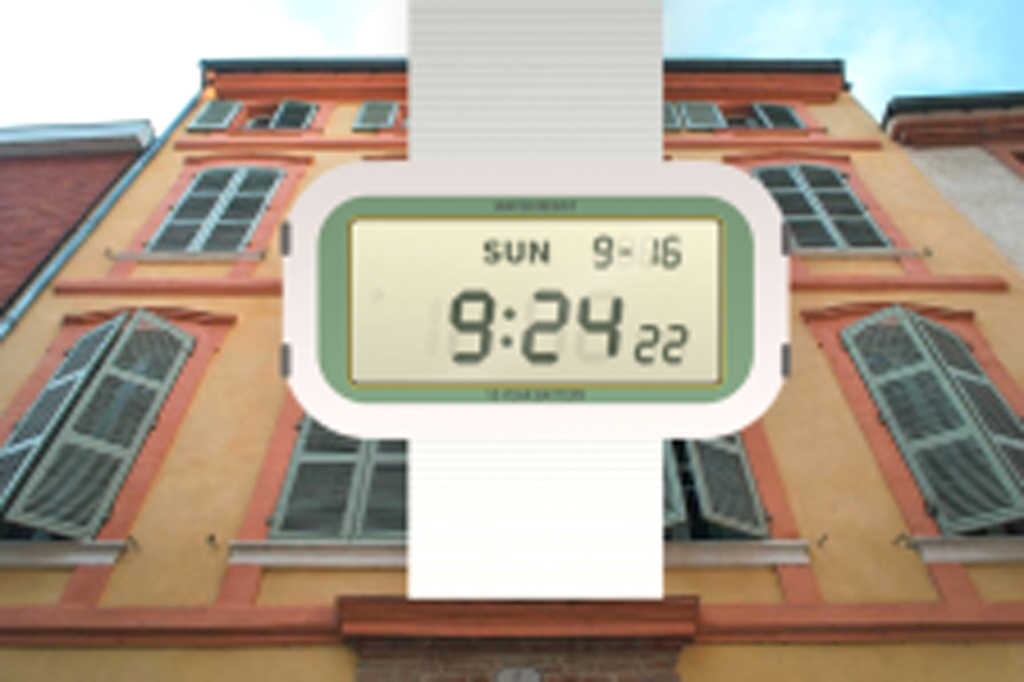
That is h=9 m=24 s=22
